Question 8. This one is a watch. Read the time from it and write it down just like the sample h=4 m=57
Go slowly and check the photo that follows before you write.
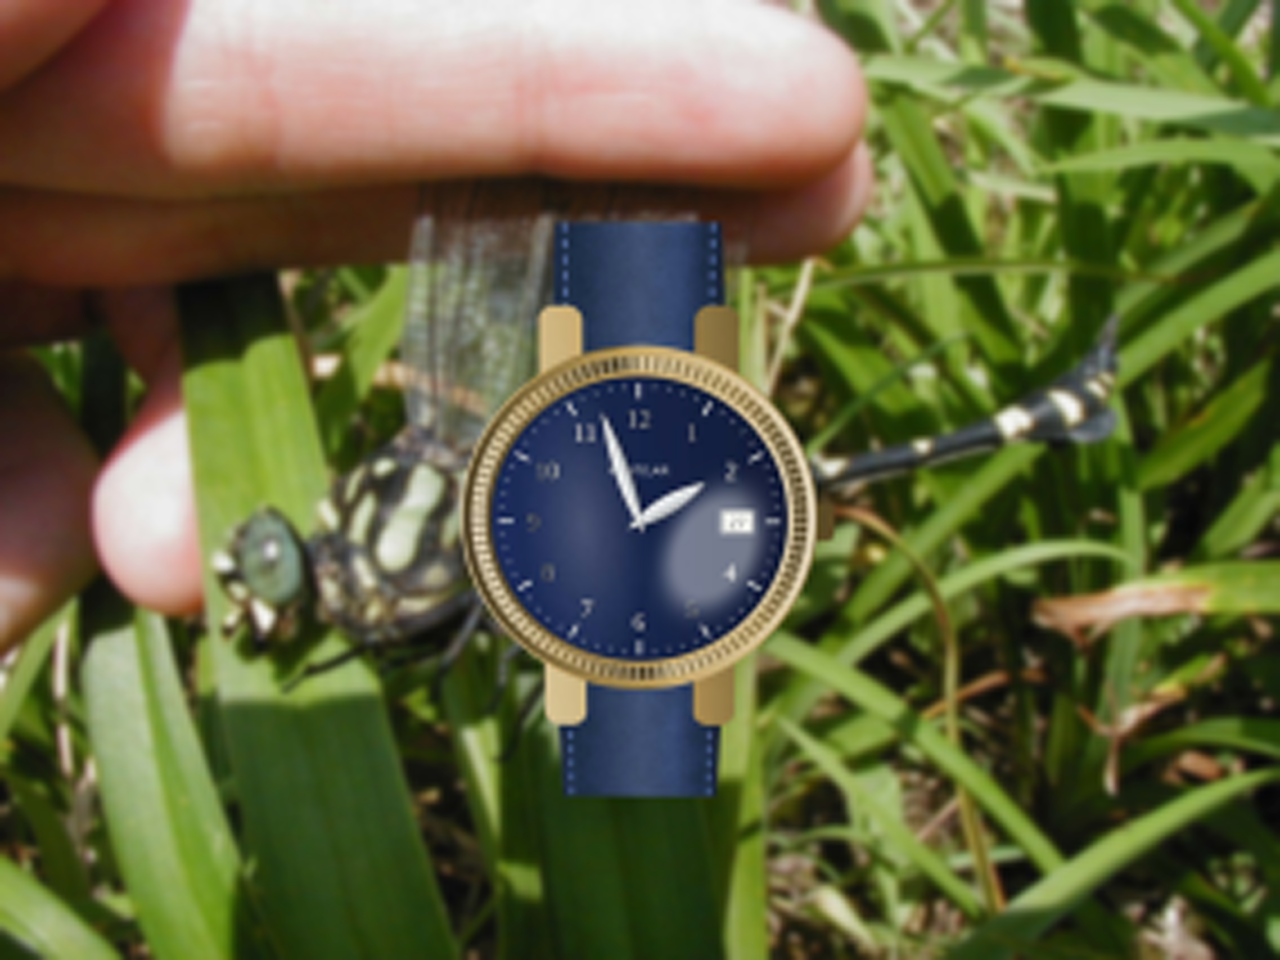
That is h=1 m=57
